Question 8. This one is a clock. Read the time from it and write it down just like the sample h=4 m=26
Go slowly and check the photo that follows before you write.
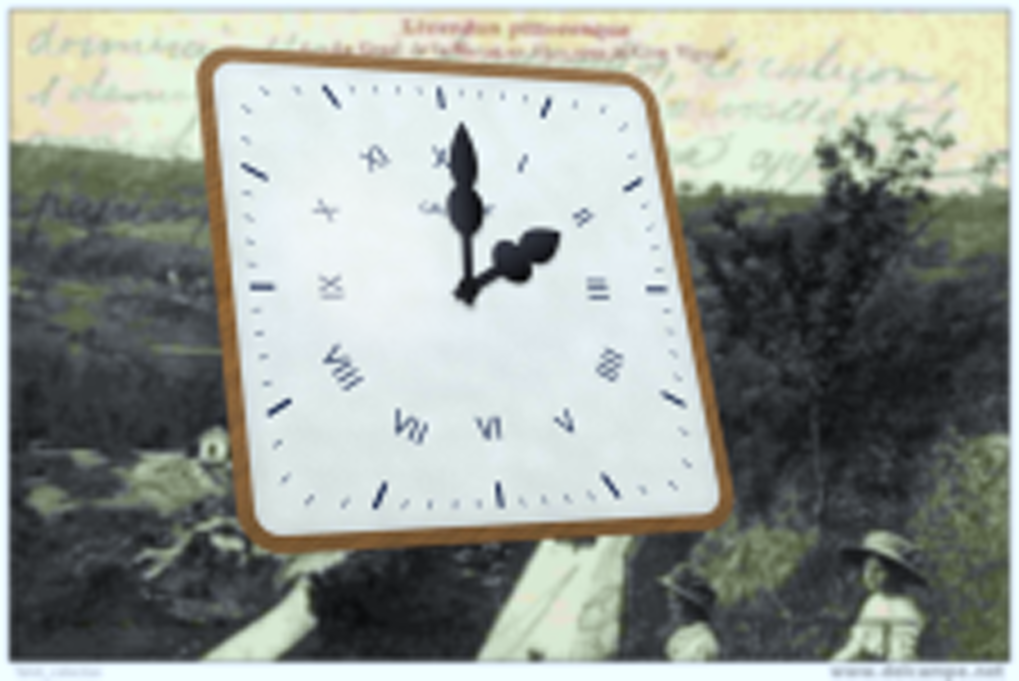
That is h=2 m=1
